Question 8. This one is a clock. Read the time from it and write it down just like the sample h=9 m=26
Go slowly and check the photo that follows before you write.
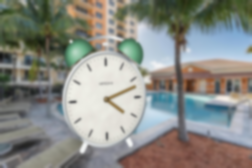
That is h=4 m=12
